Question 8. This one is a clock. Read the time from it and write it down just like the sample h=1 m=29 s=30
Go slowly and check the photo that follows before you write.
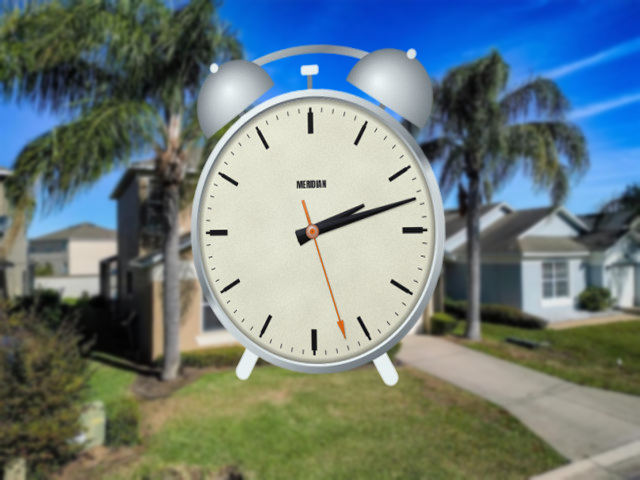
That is h=2 m=12 s=27
